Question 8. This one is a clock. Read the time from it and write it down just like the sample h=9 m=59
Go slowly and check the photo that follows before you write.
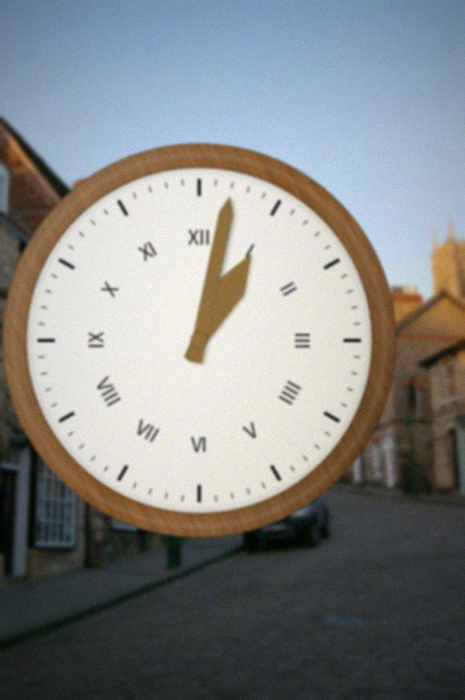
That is h=1 m=2
